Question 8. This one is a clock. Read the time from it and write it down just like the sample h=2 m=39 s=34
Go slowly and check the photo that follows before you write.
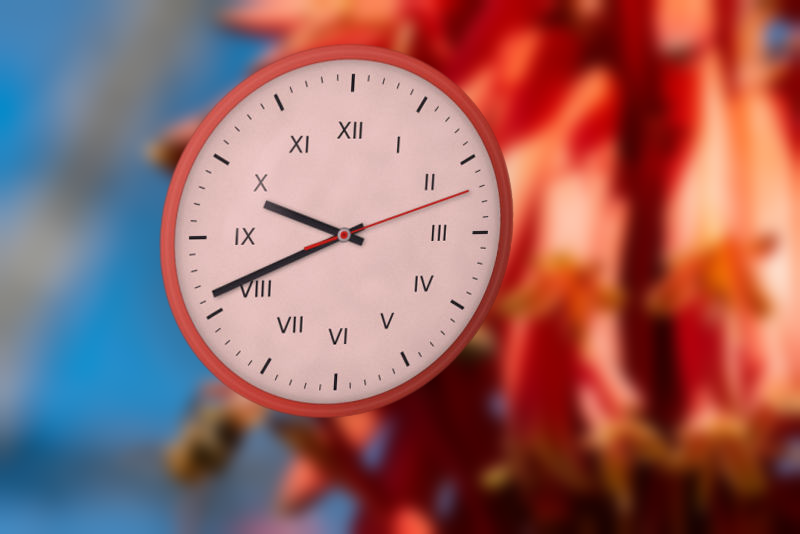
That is h=9 m=41 s=12
